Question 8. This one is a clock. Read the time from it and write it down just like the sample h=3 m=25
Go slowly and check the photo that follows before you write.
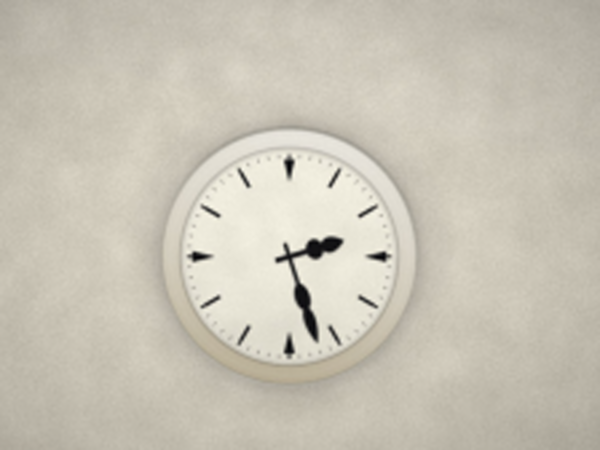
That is h=2 m=27
